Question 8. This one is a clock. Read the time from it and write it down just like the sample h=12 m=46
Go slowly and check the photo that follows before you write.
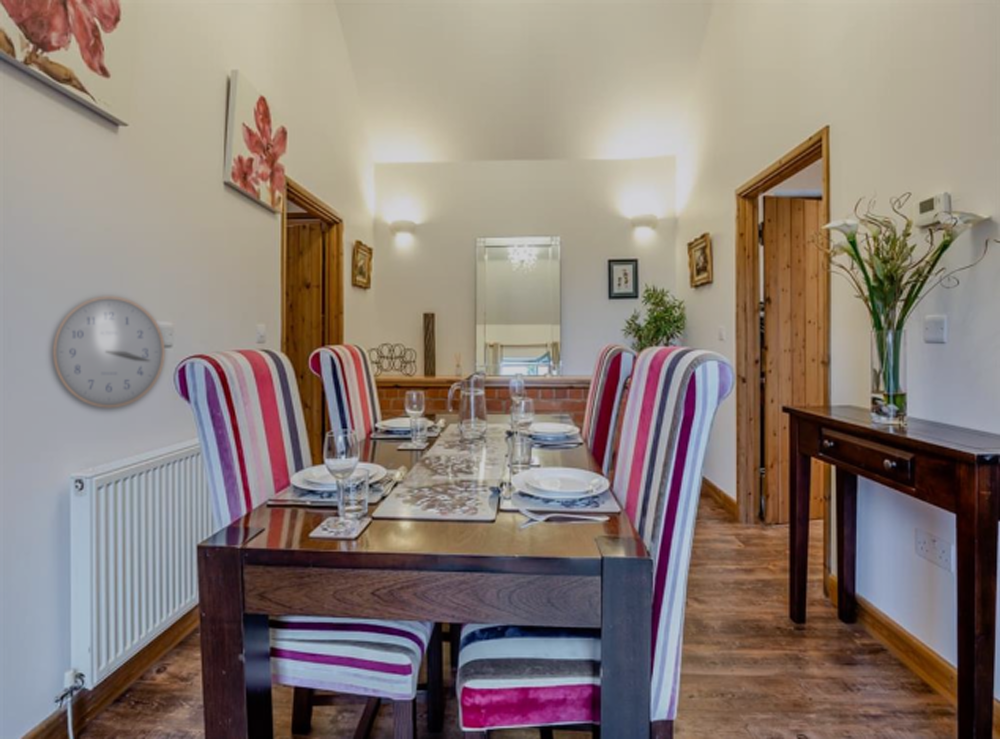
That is h=3 m=17
